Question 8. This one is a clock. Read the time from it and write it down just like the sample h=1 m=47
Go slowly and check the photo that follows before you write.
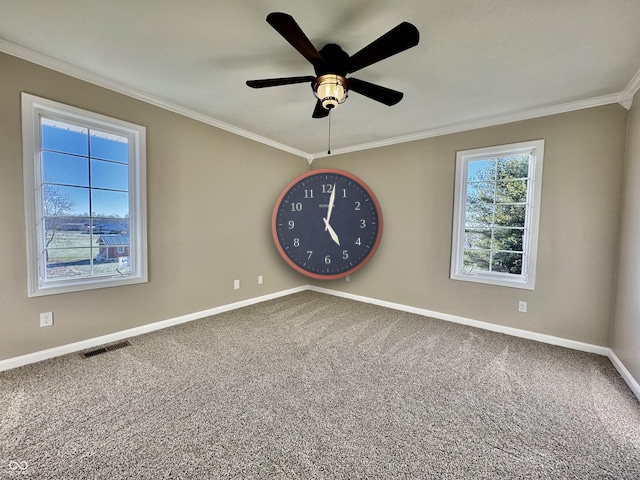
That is h=5 m=2
